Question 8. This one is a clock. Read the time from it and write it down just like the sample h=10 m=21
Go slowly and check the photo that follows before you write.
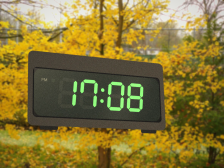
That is h=17 m=8
